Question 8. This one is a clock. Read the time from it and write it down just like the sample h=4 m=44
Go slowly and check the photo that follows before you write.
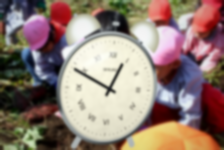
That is h=12 m=49
